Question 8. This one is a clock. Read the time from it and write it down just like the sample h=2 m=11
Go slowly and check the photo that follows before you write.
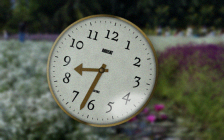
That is h=8 m=32
